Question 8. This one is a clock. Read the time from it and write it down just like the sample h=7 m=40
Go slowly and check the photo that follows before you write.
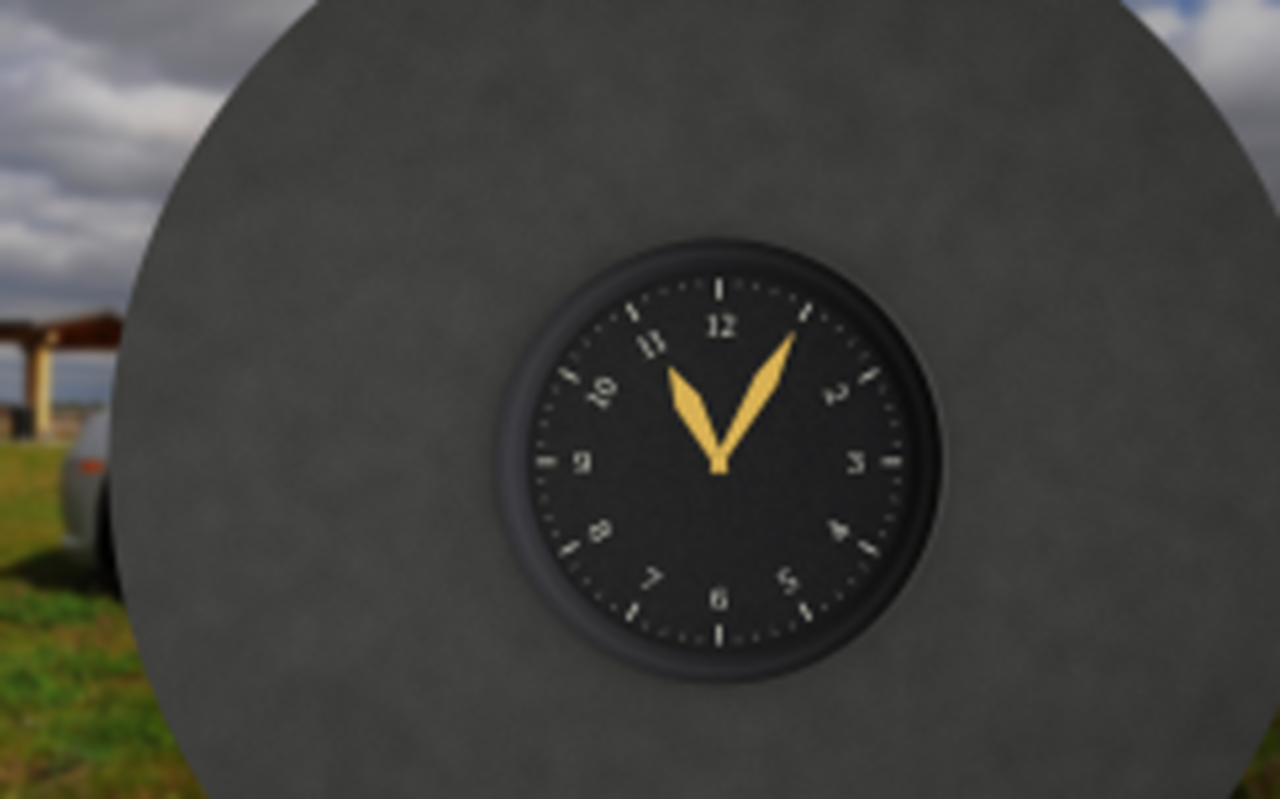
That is h=11 m=5
